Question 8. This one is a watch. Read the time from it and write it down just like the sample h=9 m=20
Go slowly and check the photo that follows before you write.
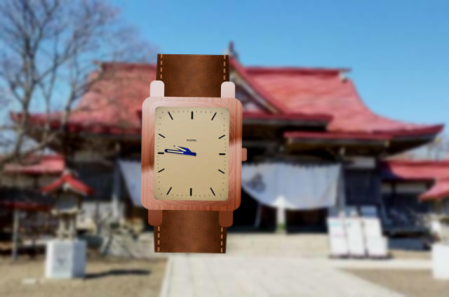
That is h=9 m=46
